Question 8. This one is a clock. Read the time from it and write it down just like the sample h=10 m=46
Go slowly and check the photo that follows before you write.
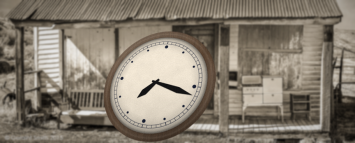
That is h=7 m=17
